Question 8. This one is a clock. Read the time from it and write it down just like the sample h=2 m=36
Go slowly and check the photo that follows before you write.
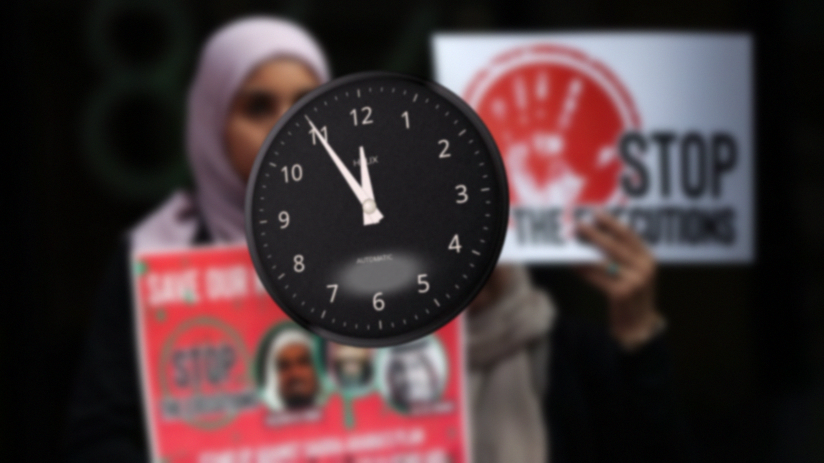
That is h=11 m=55
